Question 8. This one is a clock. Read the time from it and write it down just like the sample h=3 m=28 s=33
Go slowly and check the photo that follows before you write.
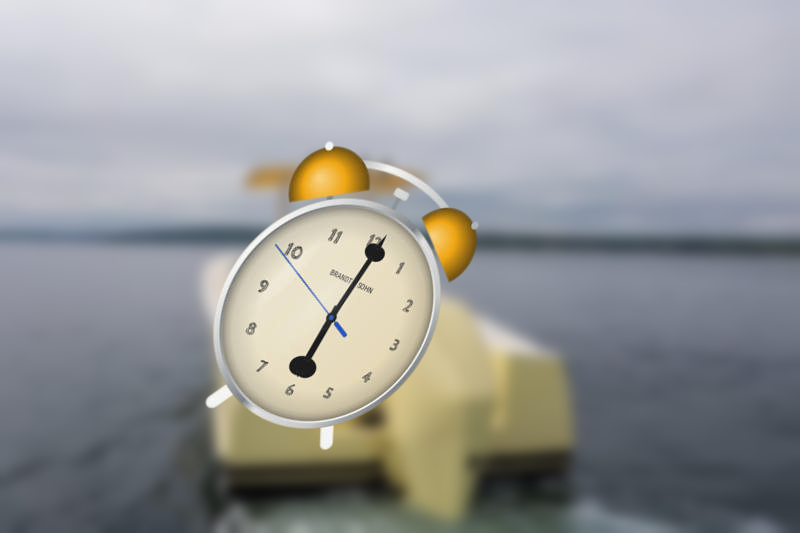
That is h=6 m=0 s=49
